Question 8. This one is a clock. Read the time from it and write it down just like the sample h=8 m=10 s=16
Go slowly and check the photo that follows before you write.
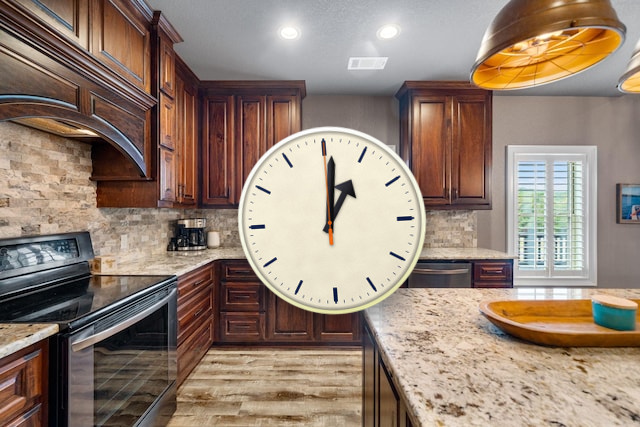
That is h=1 m=1 s=0
